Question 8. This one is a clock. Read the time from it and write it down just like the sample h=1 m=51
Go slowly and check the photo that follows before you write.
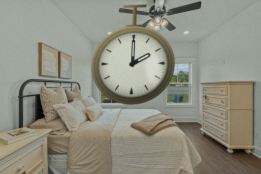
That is h=2 m=0
